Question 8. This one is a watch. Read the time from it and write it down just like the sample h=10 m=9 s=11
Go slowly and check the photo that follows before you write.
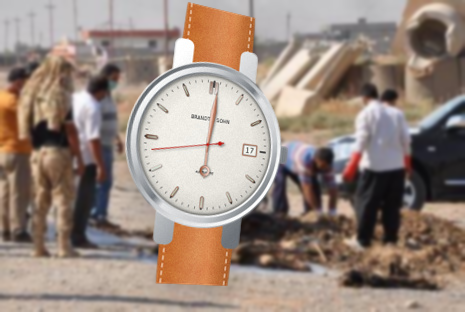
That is h=6 m=0 s=43
